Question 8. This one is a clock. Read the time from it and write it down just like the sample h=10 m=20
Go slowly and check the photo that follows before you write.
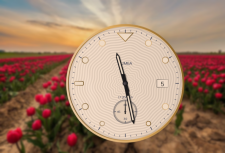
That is h=11 m=28
